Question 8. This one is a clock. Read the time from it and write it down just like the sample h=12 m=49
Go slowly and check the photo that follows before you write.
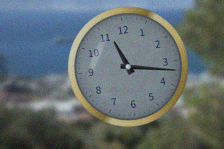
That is h=11 m=17
